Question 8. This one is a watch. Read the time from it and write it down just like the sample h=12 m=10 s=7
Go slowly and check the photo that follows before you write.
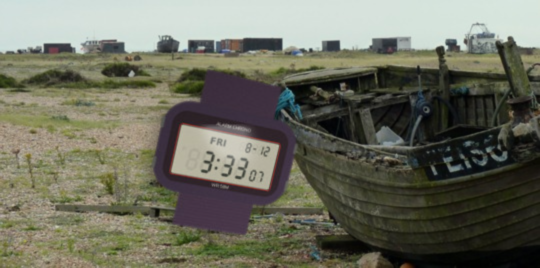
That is h=3 m=33 s=7
